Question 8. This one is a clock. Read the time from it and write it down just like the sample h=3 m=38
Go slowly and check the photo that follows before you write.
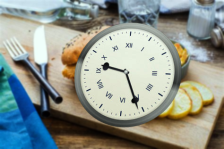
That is h=9 m=26
